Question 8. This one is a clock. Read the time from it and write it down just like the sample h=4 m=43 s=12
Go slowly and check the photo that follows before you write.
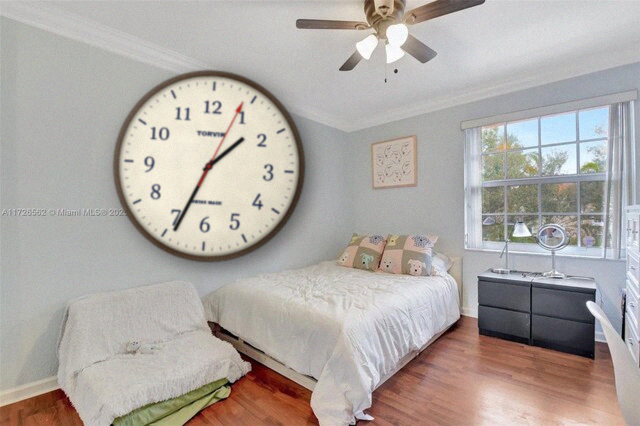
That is h=1 m=34 s=4
